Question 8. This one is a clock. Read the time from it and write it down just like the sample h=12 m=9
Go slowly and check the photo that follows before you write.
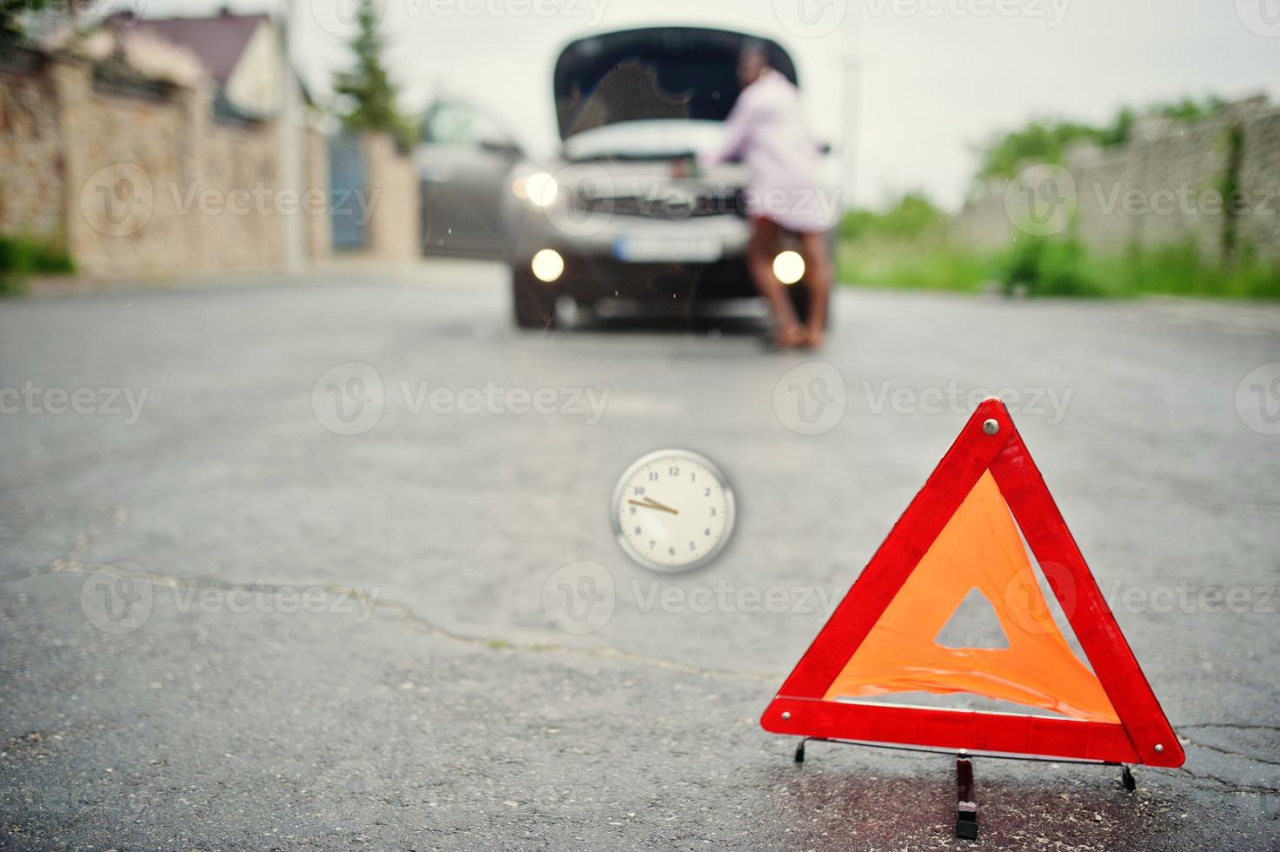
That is h=9 m=47
